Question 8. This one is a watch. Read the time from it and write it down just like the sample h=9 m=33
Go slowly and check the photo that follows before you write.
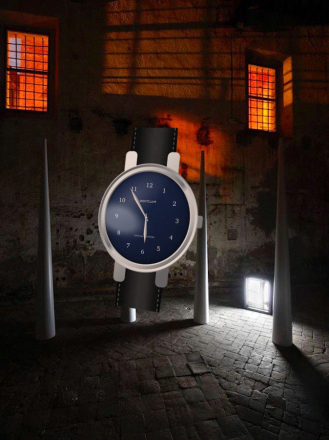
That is h=5 m=54
